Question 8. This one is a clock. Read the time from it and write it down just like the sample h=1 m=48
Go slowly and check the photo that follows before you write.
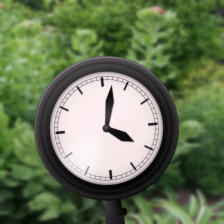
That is h=4 m=2
